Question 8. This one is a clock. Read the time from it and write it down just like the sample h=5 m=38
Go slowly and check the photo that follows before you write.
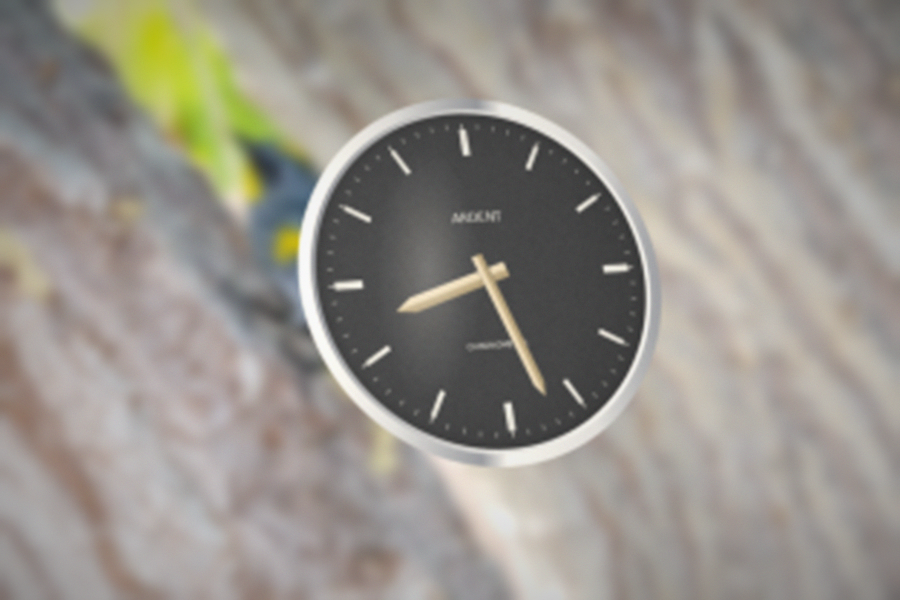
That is h=8 m=27
